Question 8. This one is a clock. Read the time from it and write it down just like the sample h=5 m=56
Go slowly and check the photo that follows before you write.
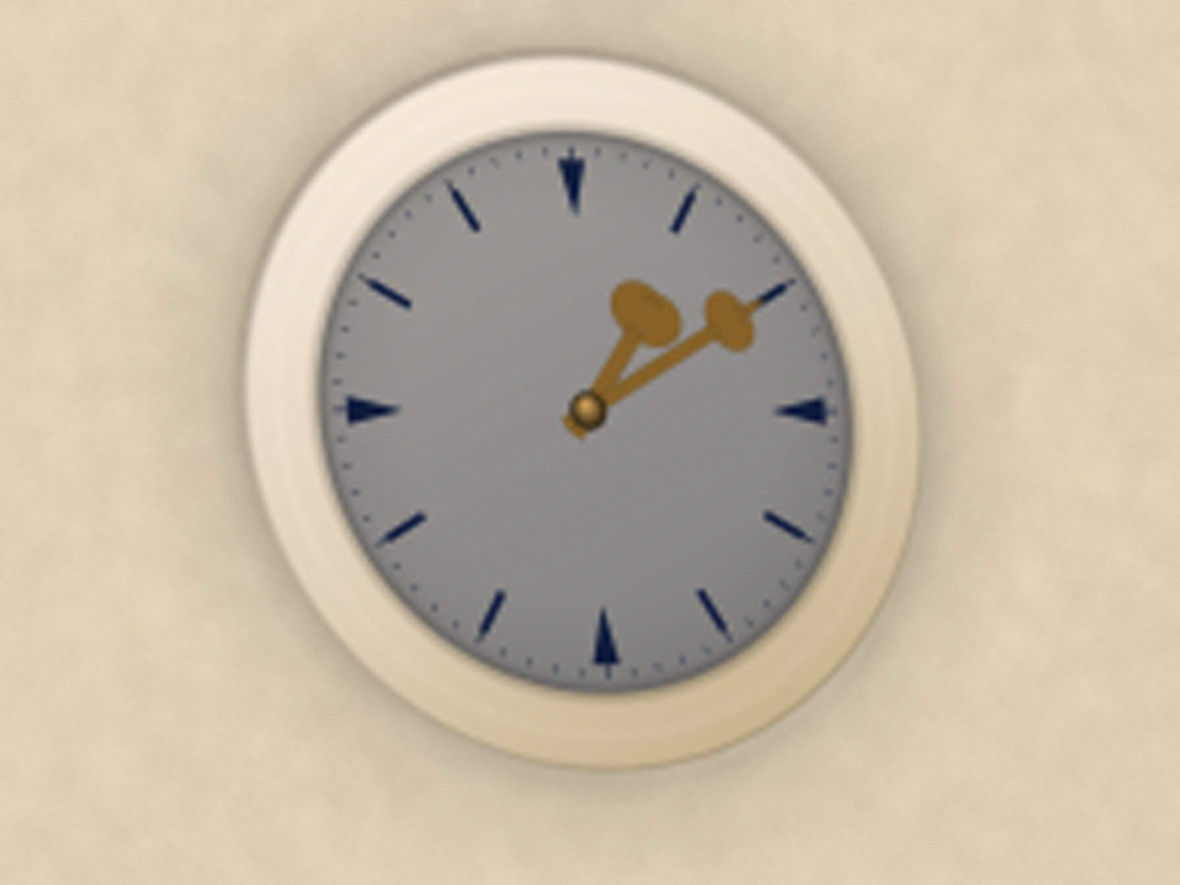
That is h=1 m=10
